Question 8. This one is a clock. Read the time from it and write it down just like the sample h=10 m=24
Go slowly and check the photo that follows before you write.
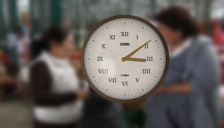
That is h=3 m=9
